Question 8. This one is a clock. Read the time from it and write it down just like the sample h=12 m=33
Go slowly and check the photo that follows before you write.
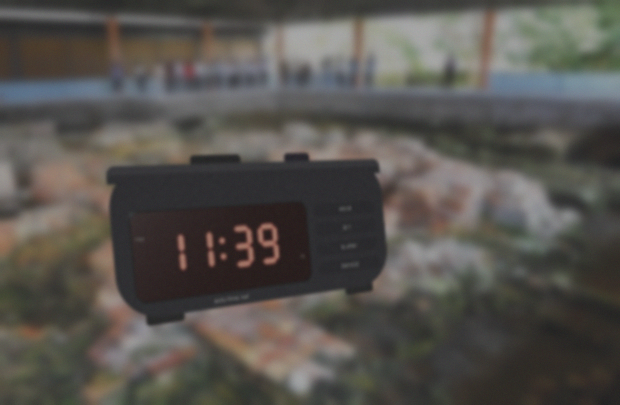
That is h=11 m=39
